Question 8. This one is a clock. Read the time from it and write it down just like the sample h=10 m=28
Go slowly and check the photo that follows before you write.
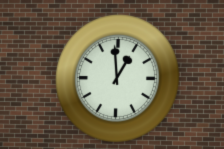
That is h=12 m=59
